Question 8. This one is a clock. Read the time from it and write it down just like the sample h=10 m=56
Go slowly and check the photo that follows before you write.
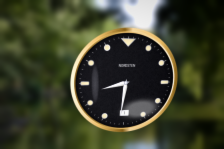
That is h=8 m=31
